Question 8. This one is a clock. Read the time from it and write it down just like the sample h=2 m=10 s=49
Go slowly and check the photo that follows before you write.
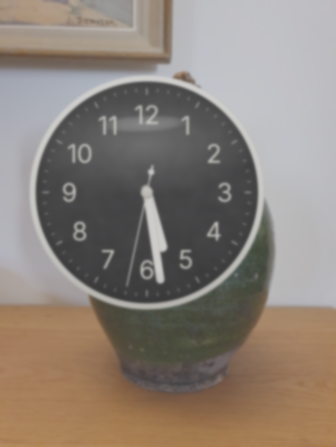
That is h=5 m=28 s=32
